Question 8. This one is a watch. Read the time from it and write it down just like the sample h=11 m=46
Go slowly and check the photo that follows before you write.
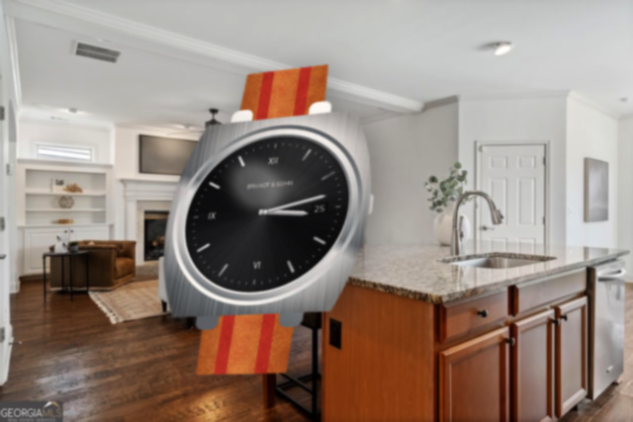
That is h=3 m=13
